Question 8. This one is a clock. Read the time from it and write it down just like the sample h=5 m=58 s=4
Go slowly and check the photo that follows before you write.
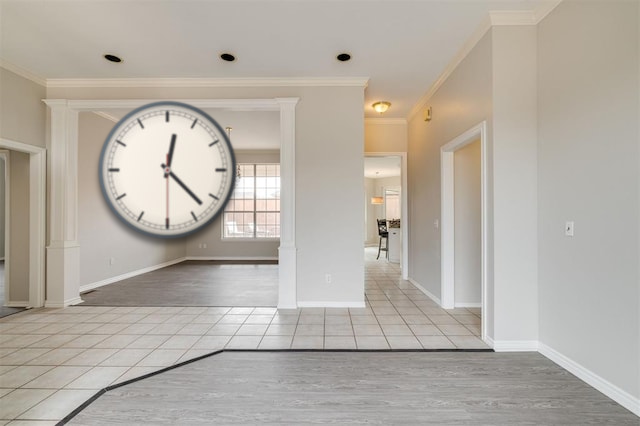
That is h=12 m=22 s=30
